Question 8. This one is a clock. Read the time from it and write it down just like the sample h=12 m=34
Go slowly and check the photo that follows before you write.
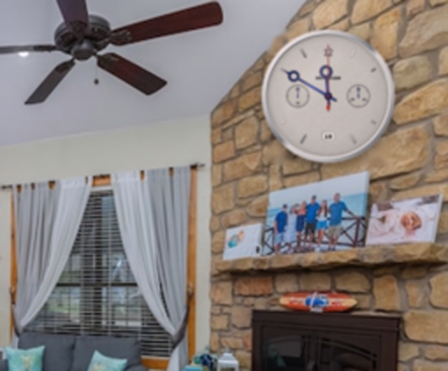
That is h=11 m=50
